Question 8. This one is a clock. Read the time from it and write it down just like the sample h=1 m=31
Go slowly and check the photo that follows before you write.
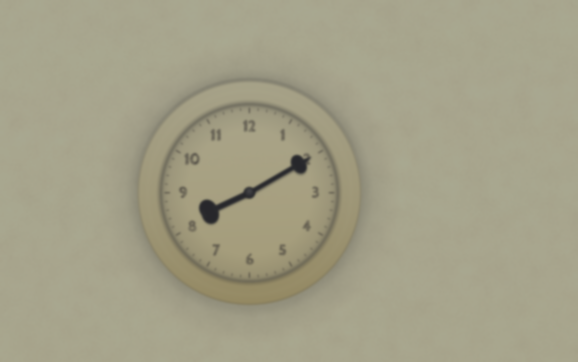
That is h=8 m=10
